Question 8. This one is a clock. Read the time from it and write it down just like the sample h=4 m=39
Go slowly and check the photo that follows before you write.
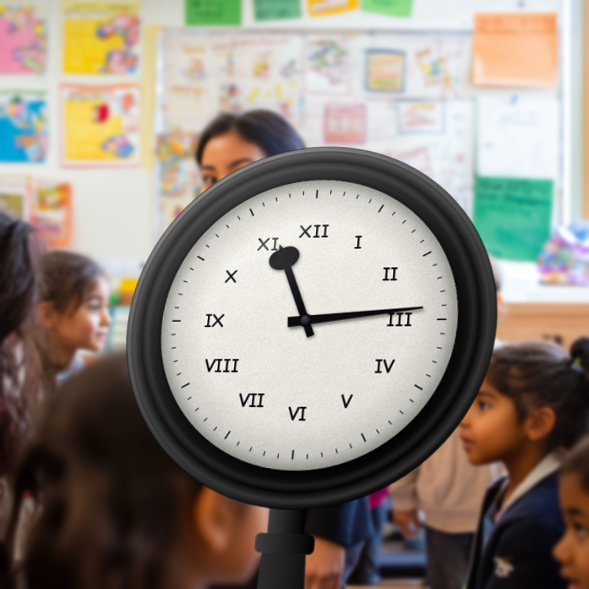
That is h=11 m=14
